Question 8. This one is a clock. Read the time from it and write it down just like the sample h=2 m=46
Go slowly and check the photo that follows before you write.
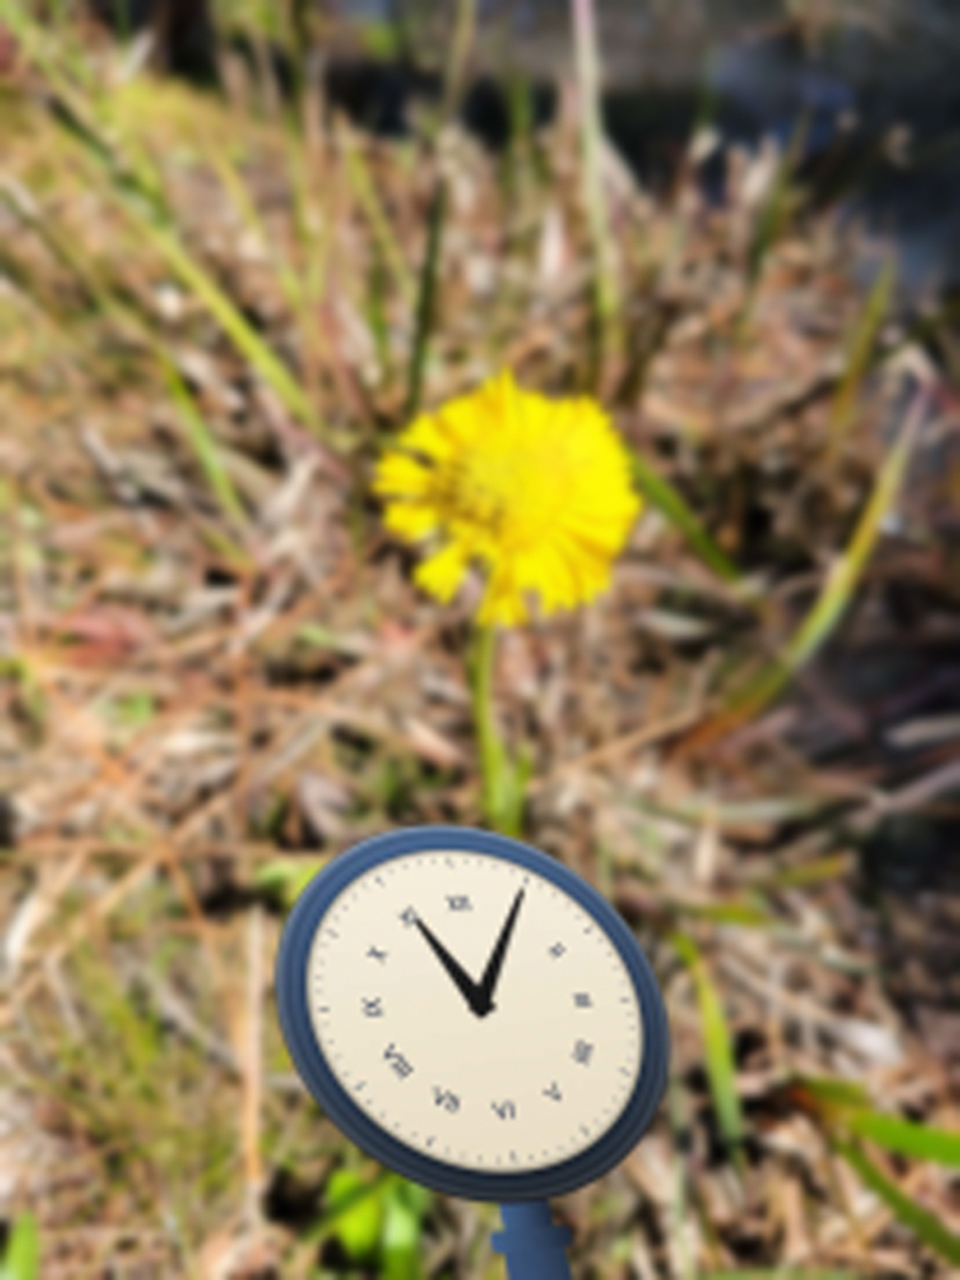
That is h=11 m=5
